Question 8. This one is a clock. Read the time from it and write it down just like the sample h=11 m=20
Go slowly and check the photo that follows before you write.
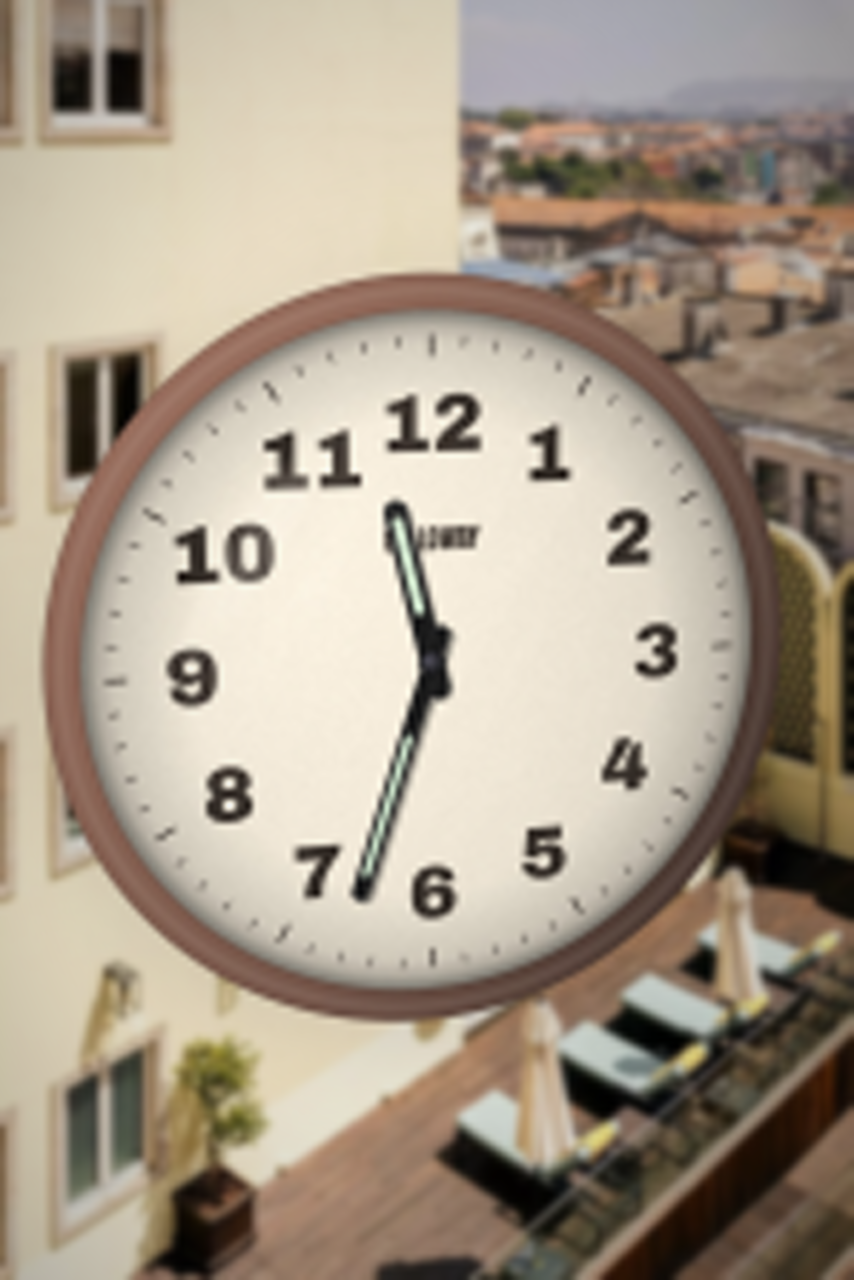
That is h=11 m=33
